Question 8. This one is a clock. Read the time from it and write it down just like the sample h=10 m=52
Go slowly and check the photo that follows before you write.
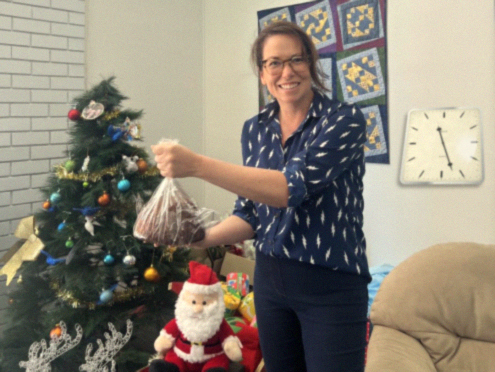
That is h=11 m=27
